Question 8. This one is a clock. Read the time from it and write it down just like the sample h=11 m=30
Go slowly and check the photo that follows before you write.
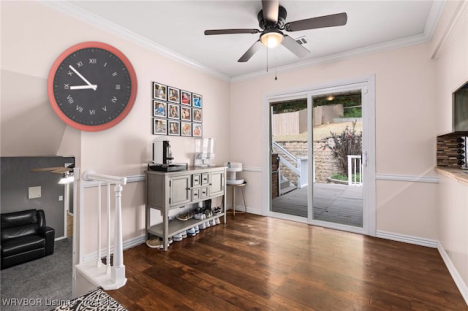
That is h=8 m=52
